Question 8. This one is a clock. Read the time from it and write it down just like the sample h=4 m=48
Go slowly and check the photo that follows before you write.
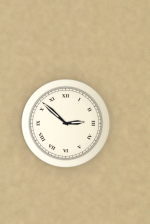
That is h=2 m=52
